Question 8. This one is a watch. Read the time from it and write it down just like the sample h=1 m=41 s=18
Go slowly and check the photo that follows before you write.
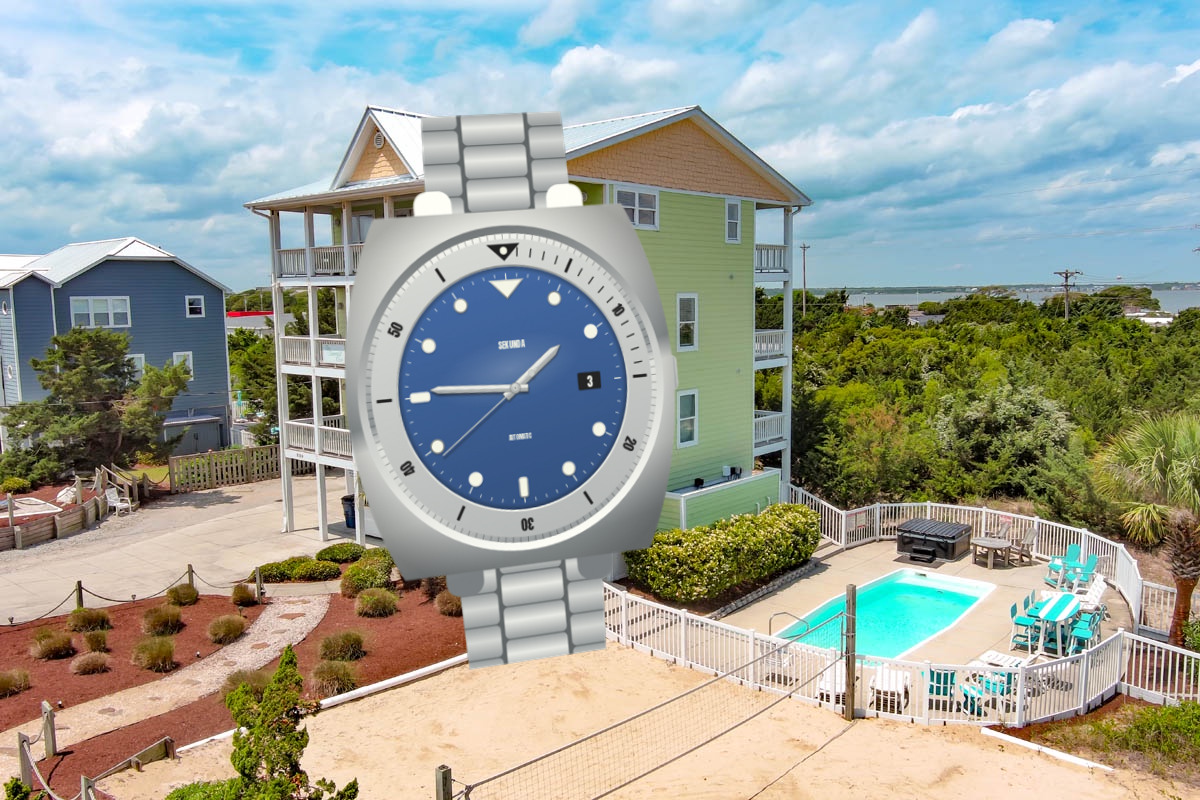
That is h=1 m=45 s=39
